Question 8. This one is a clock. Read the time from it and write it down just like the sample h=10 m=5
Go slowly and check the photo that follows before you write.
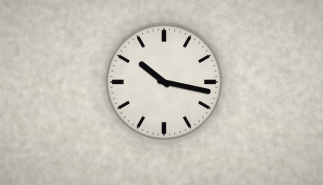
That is h=10 m=17
